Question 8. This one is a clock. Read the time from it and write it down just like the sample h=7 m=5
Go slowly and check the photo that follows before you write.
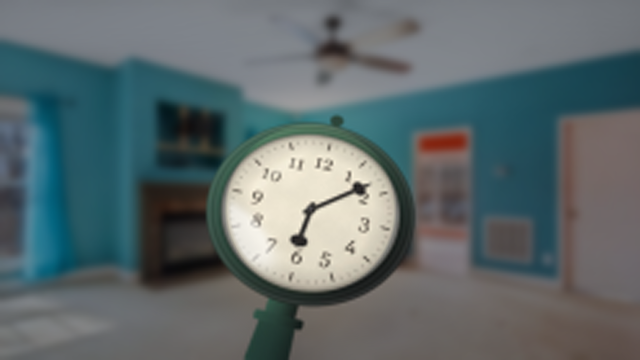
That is h=6 m=8
